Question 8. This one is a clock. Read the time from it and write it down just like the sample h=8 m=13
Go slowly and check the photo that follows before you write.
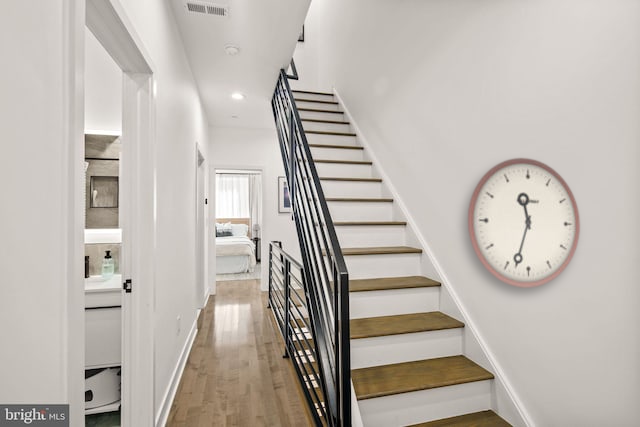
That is h=11 m=33
